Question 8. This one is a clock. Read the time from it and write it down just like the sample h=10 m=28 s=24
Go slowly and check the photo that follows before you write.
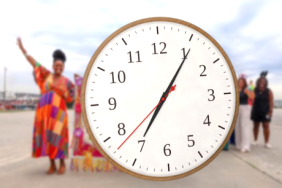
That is h=7 m=5 s=38
